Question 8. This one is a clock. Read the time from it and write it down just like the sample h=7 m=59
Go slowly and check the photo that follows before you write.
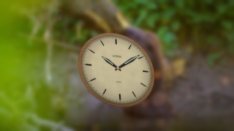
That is h=10 m=9
